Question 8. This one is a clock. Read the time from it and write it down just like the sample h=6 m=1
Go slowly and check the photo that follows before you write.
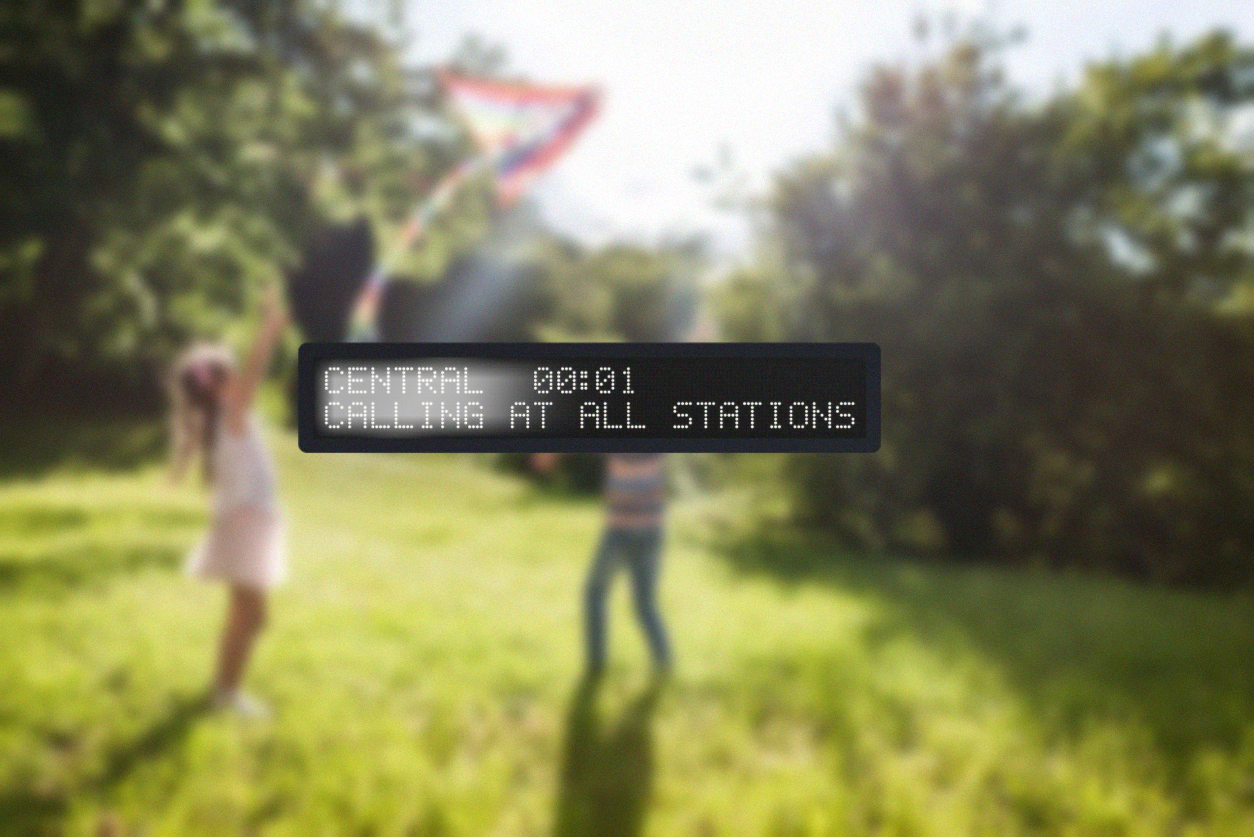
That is h=0 m=1
